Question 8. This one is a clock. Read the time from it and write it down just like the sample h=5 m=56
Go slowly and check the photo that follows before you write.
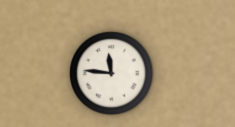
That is h=11 m=46
